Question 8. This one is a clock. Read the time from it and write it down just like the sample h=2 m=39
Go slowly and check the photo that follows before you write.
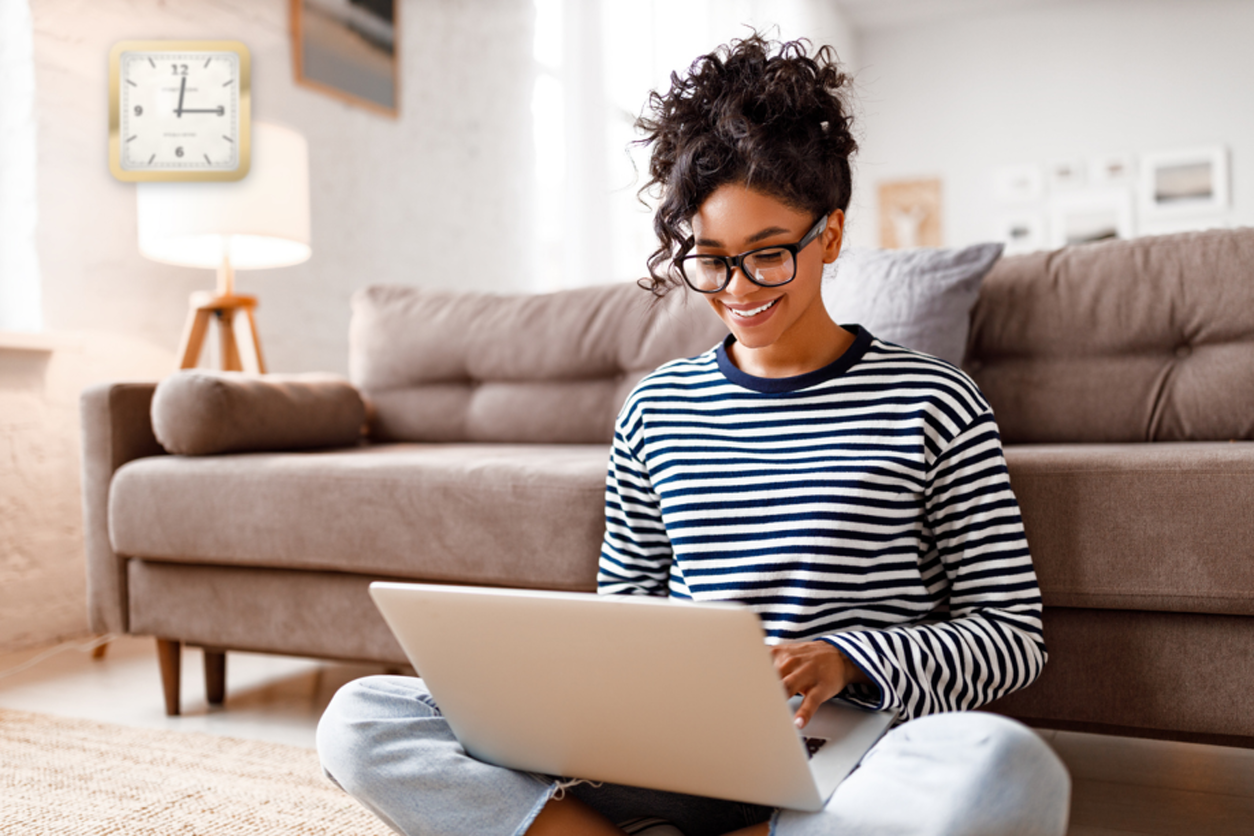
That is h=12 m=15
